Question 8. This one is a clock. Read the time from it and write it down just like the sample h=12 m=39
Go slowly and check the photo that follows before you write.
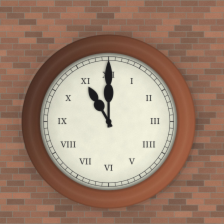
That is h=11 m=0
